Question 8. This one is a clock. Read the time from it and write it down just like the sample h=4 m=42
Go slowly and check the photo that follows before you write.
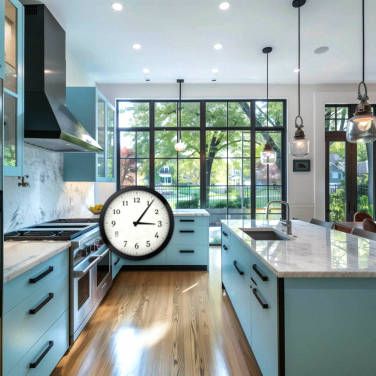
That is h=3 m=6
